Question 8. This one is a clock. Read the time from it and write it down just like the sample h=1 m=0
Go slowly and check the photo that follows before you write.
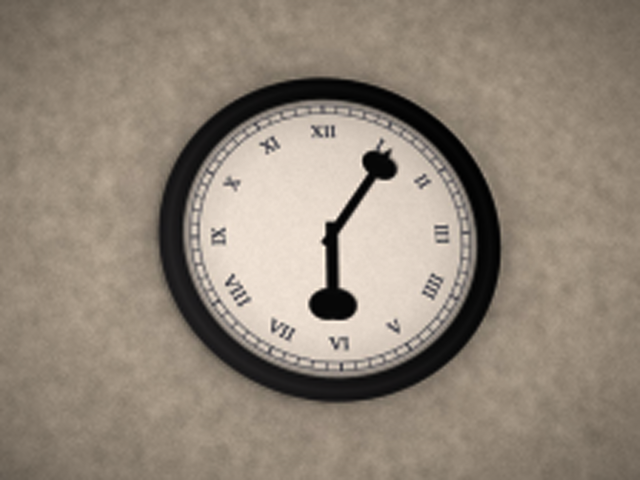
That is h=6 m=6
